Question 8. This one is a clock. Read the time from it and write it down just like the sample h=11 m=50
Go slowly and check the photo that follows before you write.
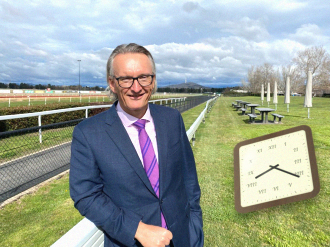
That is h=8 m=21
